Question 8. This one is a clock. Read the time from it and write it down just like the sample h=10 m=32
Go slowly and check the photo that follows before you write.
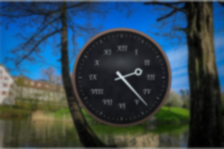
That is h=2 m=23
